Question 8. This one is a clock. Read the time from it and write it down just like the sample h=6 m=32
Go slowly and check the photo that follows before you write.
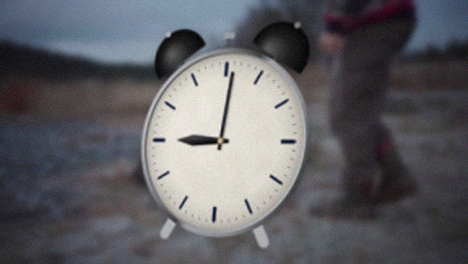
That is h=9 m=1
